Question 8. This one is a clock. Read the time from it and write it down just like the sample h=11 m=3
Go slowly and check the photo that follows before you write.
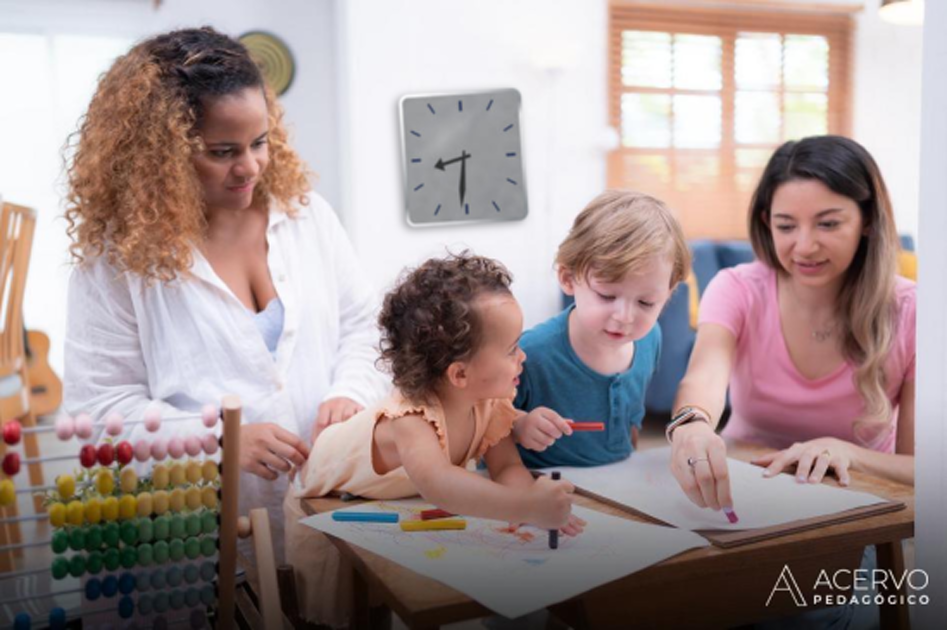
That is h=8 m=31
